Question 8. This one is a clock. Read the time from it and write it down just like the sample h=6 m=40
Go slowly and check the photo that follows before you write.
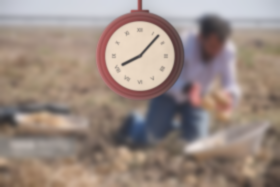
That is h=8 m=7
